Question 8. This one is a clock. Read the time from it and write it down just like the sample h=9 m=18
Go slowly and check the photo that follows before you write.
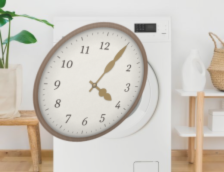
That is h=4 m=5
